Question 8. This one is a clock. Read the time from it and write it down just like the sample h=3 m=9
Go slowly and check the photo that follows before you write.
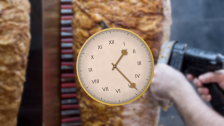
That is h=1 m=24
